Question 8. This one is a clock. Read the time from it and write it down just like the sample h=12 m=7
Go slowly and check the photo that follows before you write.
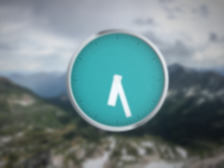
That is h=6 m=27
